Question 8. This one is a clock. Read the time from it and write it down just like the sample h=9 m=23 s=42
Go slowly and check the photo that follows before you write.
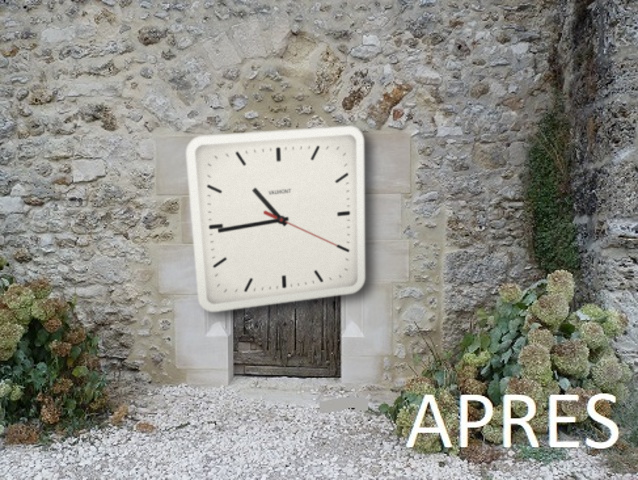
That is h=10 m=44 s=20
